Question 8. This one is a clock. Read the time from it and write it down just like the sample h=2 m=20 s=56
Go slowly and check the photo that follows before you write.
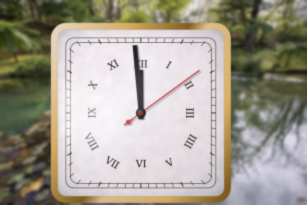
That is h=11 m=59 s=9
